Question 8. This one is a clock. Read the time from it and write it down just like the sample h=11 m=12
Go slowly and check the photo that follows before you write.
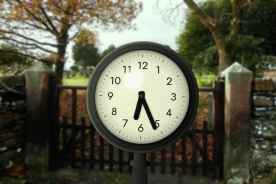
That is h=6 m=26
